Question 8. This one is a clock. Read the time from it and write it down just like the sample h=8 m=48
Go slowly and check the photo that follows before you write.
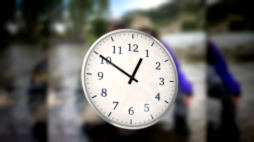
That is h=12 m=50
